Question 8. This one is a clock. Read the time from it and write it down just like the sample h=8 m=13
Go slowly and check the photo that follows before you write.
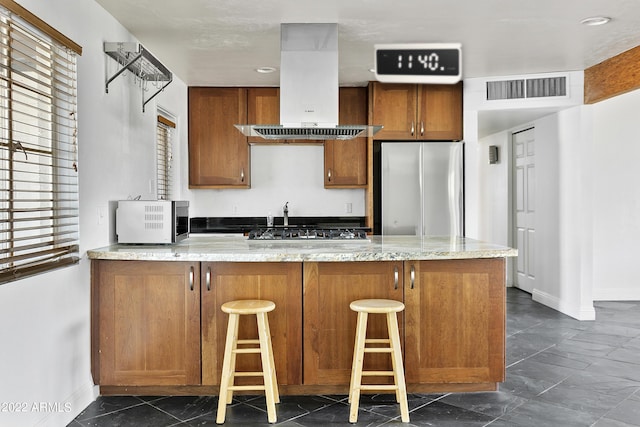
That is h=11 m=40
